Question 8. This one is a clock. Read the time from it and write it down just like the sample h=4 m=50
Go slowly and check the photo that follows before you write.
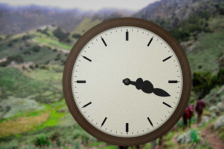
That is h=3 m=18
